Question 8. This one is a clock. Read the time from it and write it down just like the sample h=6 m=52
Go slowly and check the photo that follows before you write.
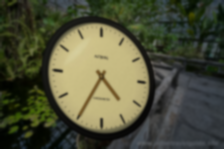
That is h=4 m=35
